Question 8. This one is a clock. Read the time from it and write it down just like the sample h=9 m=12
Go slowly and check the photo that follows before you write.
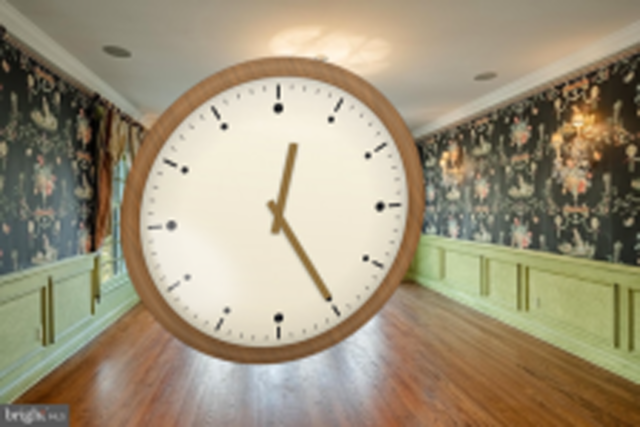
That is h=12 m=25
